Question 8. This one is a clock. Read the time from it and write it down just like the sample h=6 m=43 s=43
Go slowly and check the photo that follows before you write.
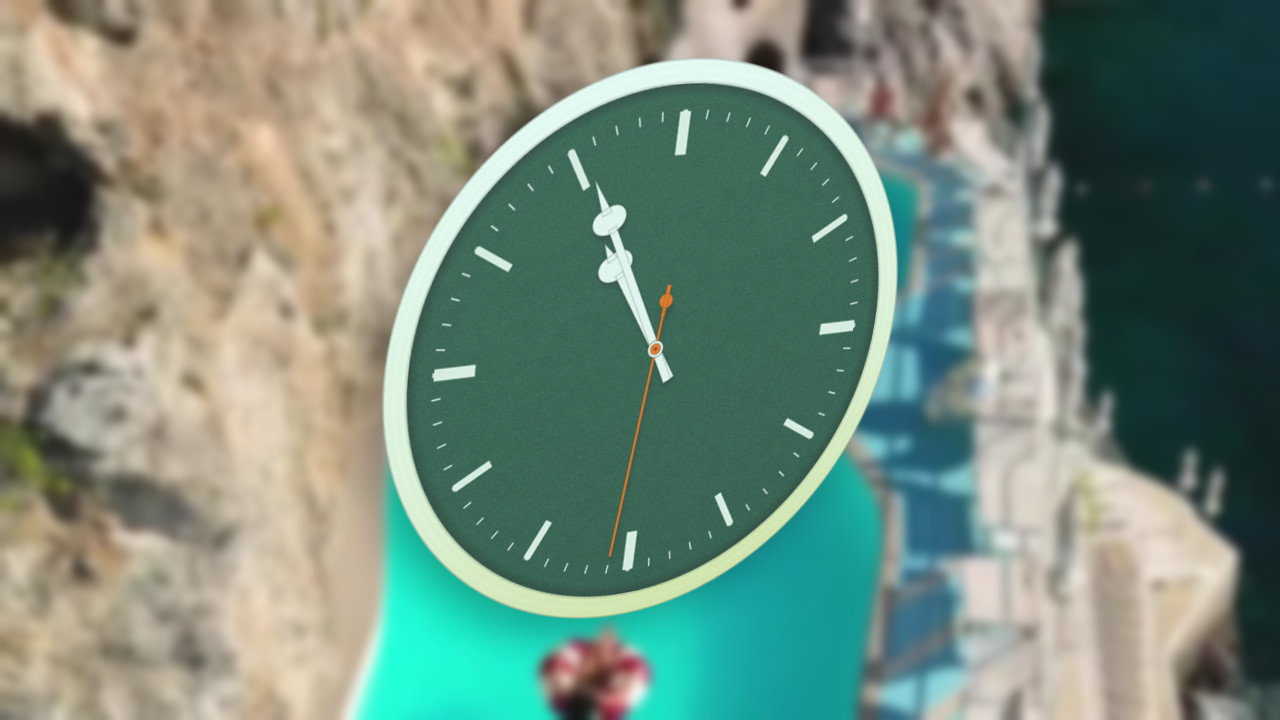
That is h=10 m=55 s=31
